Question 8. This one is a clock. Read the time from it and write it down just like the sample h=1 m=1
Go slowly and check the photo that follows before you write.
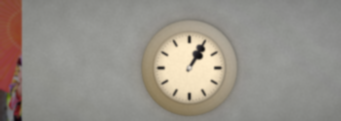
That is h=1 m=5
